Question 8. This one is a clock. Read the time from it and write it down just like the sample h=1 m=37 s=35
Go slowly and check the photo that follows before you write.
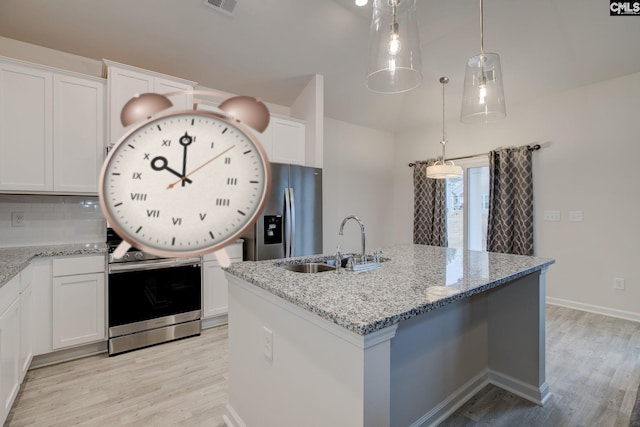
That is h=9 m=59 s=8
